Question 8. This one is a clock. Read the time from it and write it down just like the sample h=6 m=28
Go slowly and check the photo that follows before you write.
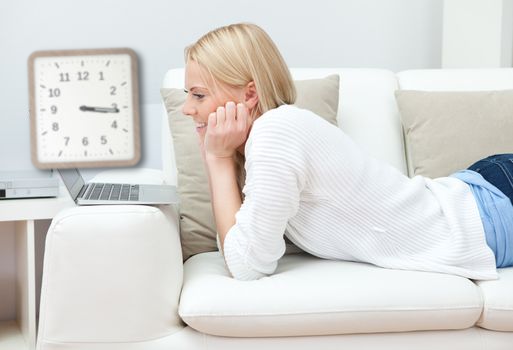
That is h=3 m=16
